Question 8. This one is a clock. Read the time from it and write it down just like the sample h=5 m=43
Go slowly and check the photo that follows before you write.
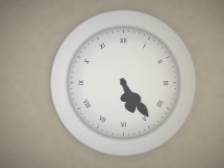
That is h=5 m=24
